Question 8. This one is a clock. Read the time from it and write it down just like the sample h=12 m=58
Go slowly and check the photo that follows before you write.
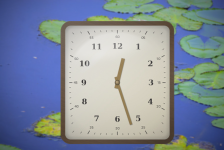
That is h=12 m=27
